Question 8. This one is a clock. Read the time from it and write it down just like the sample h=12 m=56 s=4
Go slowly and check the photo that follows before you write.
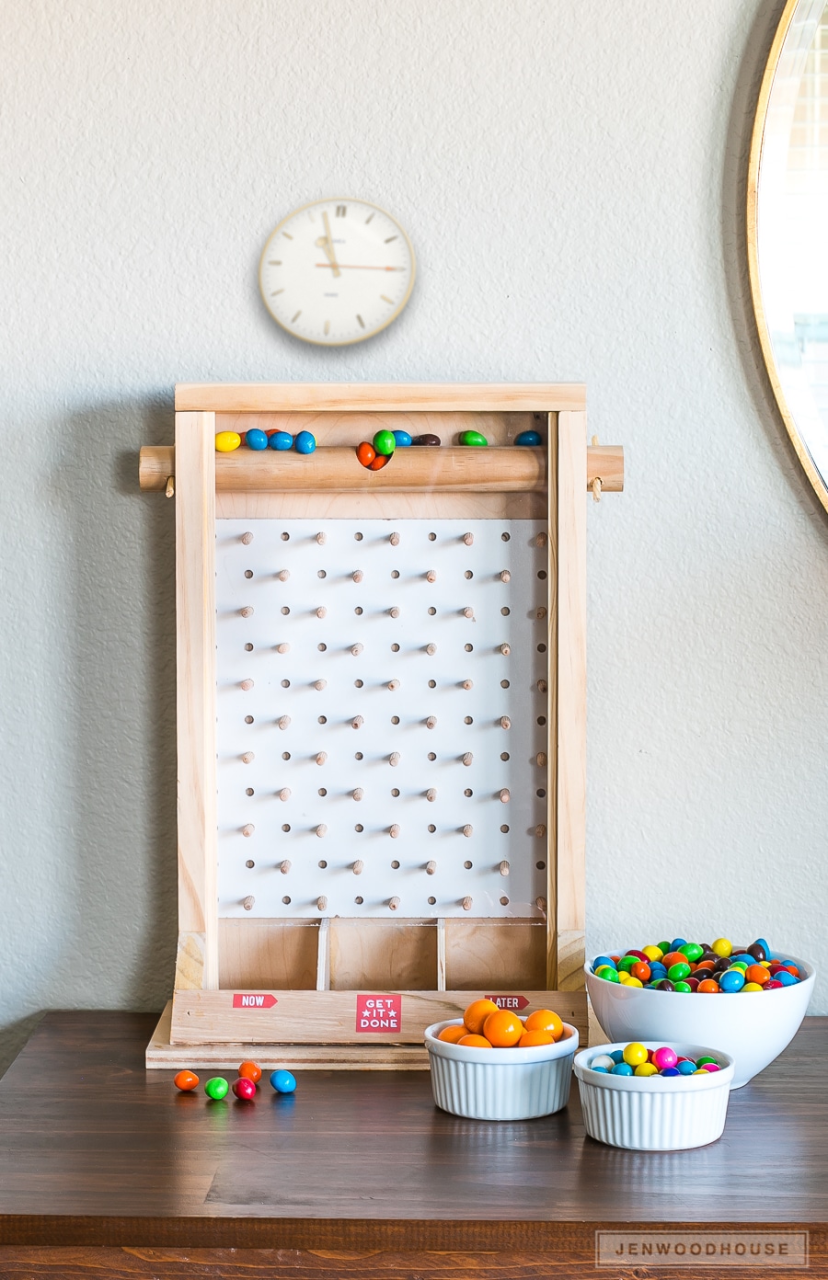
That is h=10 m=57 s=15
